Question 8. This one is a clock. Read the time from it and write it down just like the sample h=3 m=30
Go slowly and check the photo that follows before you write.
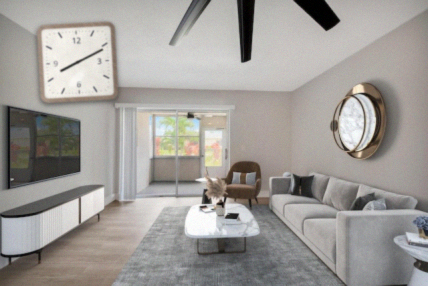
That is h=8 m=11
